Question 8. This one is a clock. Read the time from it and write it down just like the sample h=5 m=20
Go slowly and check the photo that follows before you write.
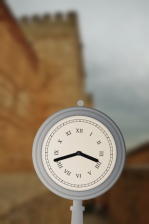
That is h=3 m=42
